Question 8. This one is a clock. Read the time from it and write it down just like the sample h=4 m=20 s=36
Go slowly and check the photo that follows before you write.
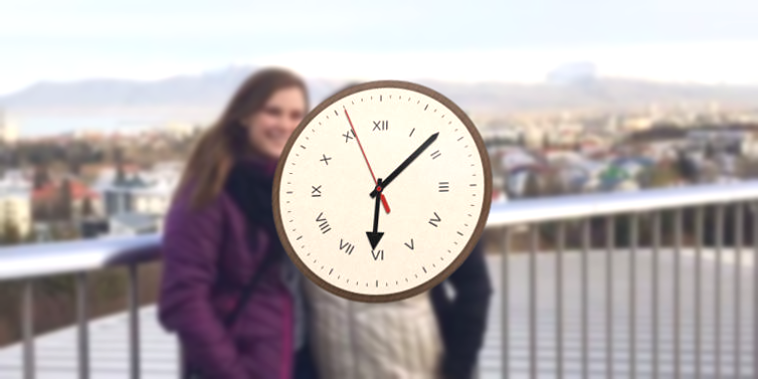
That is h=6 m=7 s=56
